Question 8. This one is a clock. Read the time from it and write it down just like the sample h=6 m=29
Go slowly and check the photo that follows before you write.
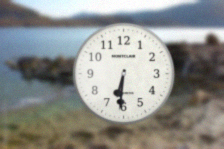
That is h=6 m=31
